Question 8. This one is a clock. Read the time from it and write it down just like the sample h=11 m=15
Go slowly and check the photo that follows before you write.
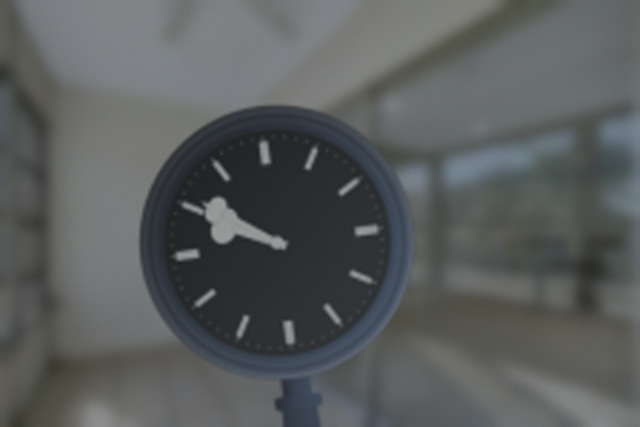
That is h=9 m=51
